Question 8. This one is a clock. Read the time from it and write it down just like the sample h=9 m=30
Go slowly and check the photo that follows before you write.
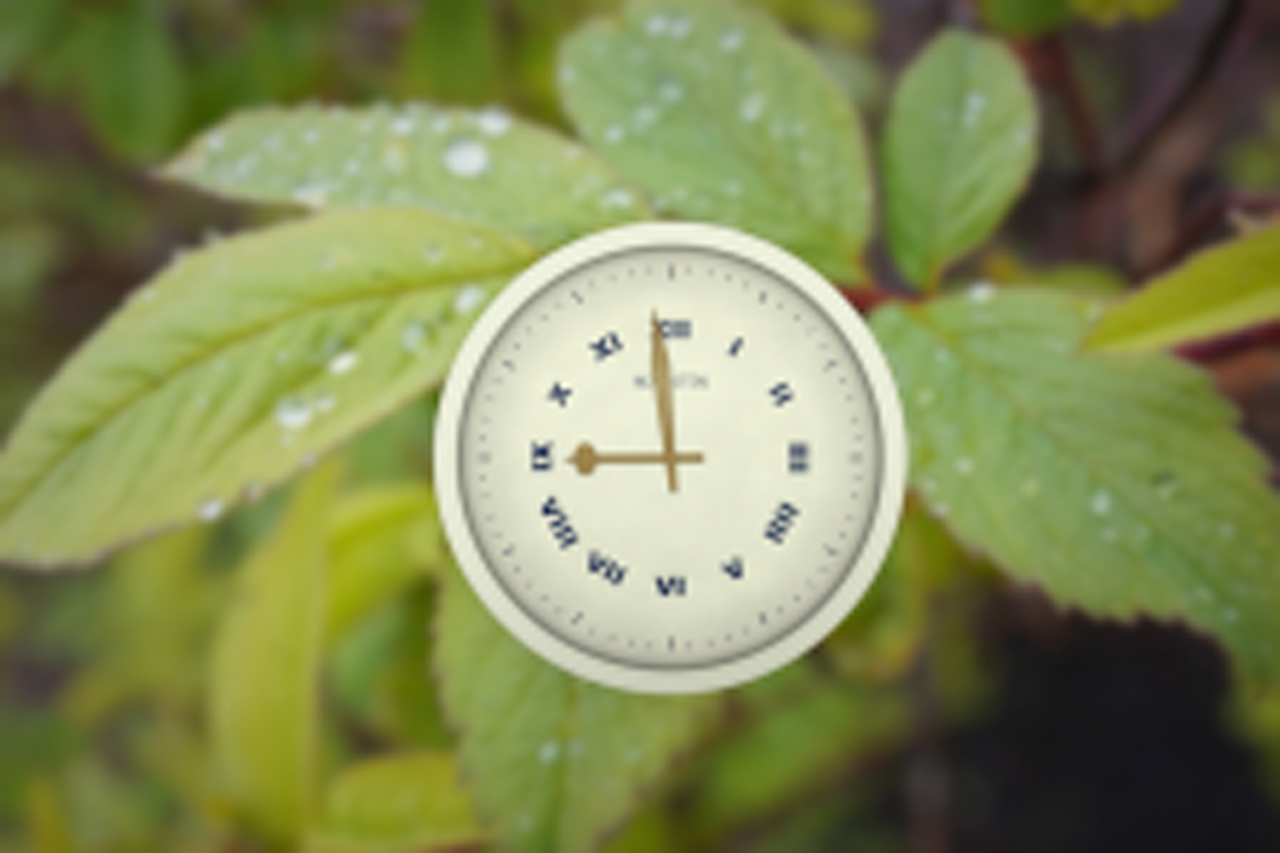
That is h=8 m=59
